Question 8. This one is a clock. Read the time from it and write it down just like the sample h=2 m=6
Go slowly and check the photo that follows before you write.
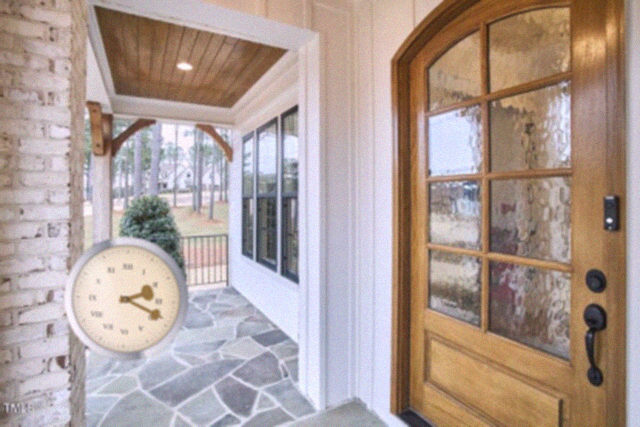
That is h=2 m=19
